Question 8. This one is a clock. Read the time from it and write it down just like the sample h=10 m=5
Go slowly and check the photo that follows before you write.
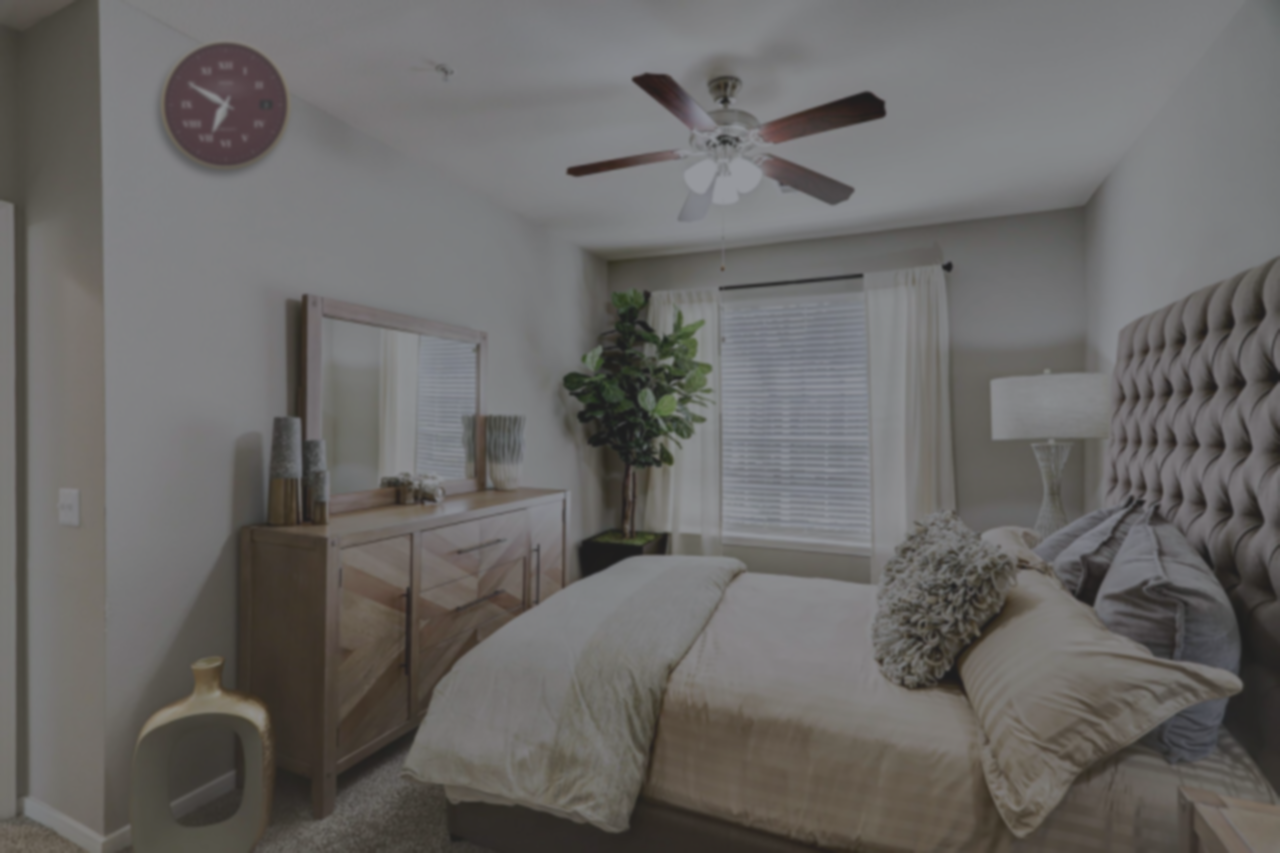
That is h=6 m=50
